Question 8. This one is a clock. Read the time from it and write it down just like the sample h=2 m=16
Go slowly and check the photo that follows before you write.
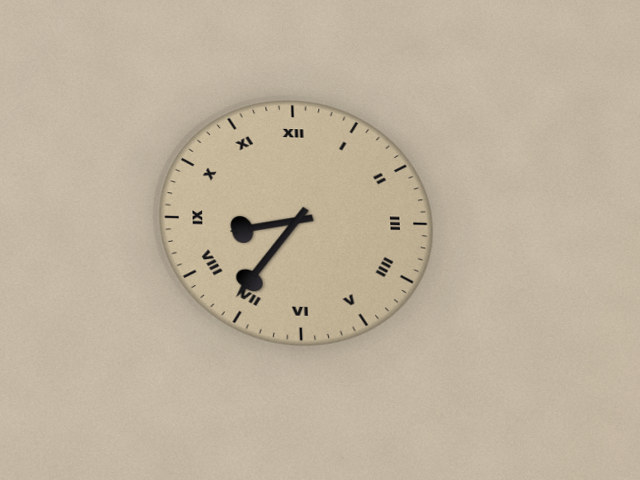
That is h=8 m=36
